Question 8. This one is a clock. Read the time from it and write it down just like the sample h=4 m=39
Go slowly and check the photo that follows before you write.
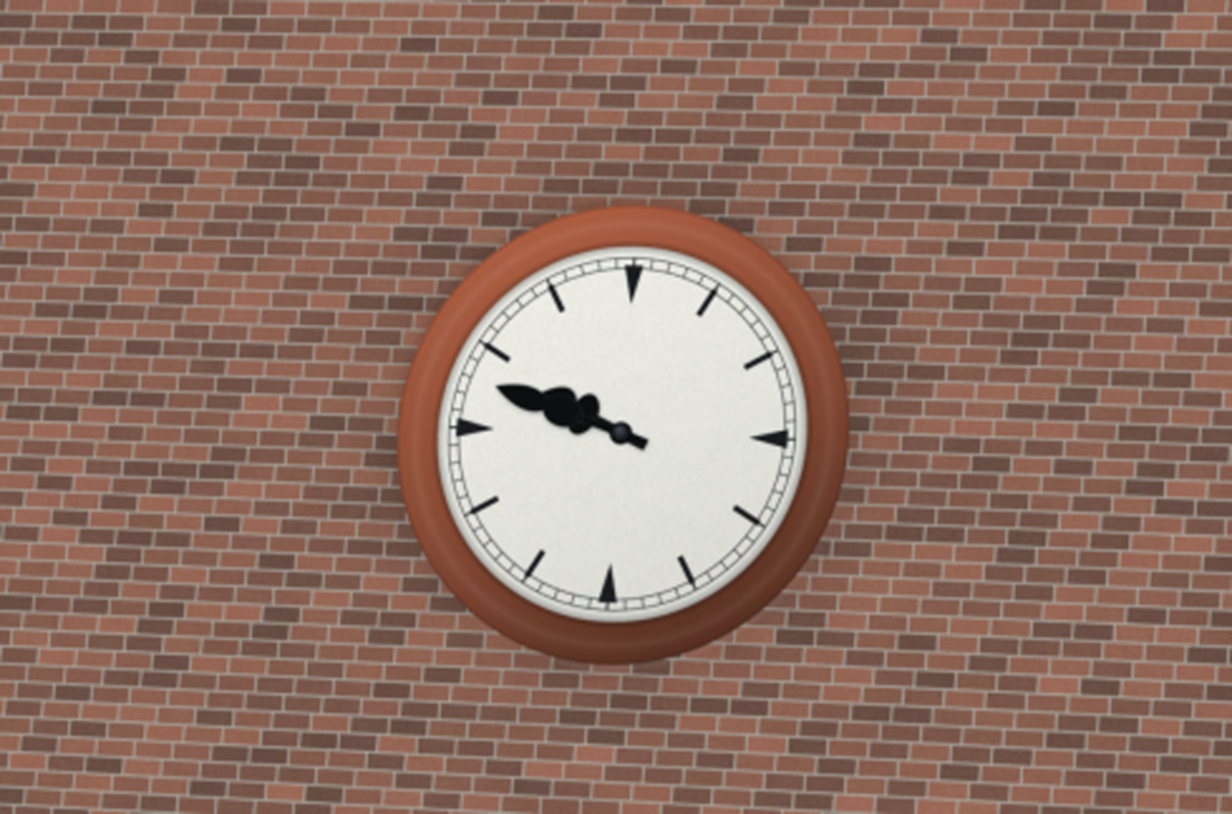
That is h=9 m=48
